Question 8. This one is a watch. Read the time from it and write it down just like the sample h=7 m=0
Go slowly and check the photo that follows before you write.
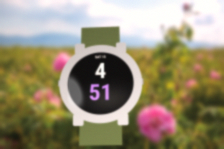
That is h=4 m=51
